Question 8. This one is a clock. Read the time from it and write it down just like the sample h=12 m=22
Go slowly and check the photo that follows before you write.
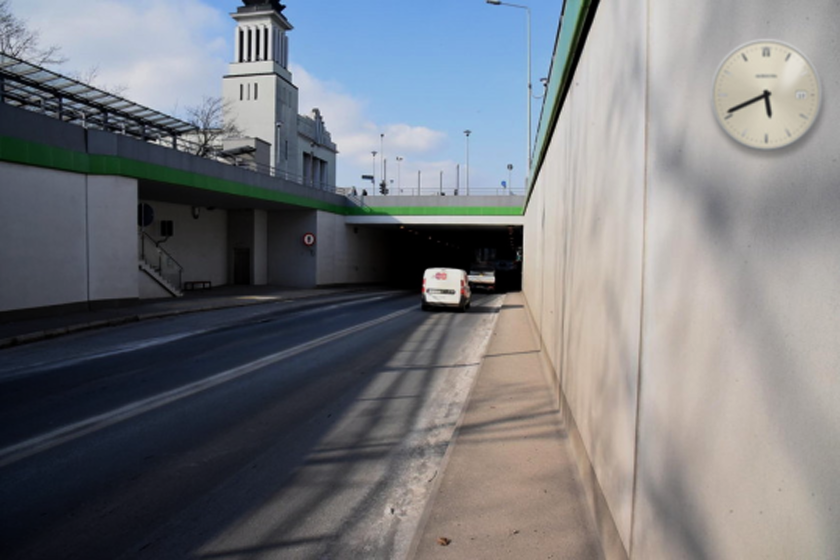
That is h=5 m=41
